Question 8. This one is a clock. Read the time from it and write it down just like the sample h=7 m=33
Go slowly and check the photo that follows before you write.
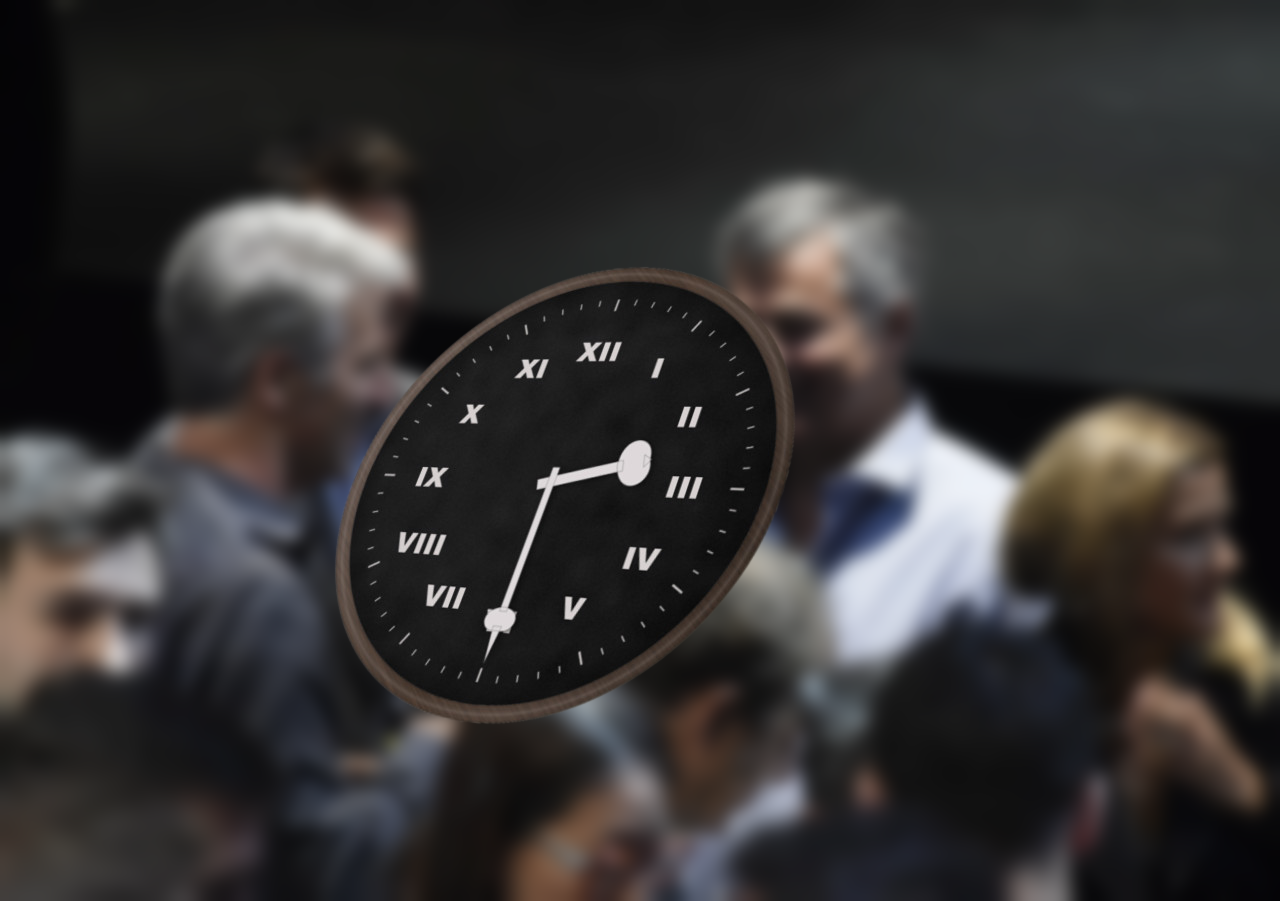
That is h=2 m=30
